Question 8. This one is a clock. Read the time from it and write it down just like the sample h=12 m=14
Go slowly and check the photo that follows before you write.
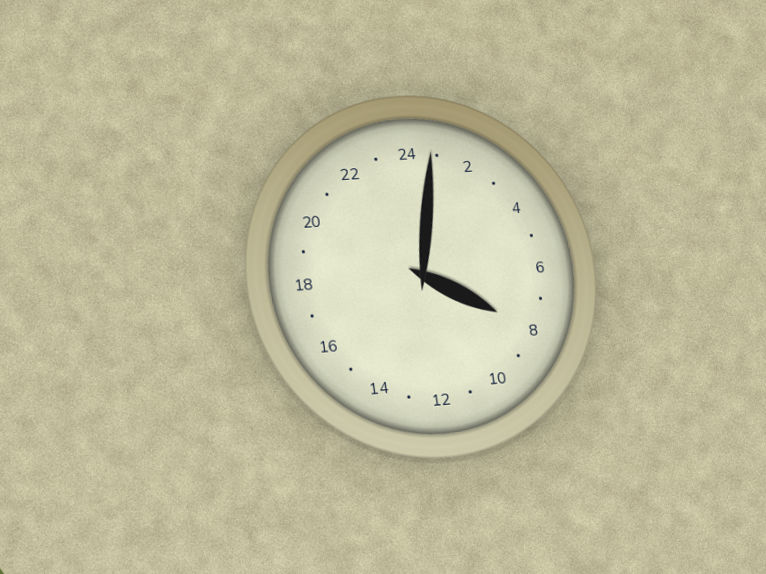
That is h=8 m=2
